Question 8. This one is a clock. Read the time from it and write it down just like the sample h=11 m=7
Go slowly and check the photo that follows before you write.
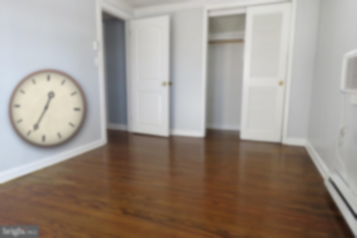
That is h=12 m=34
